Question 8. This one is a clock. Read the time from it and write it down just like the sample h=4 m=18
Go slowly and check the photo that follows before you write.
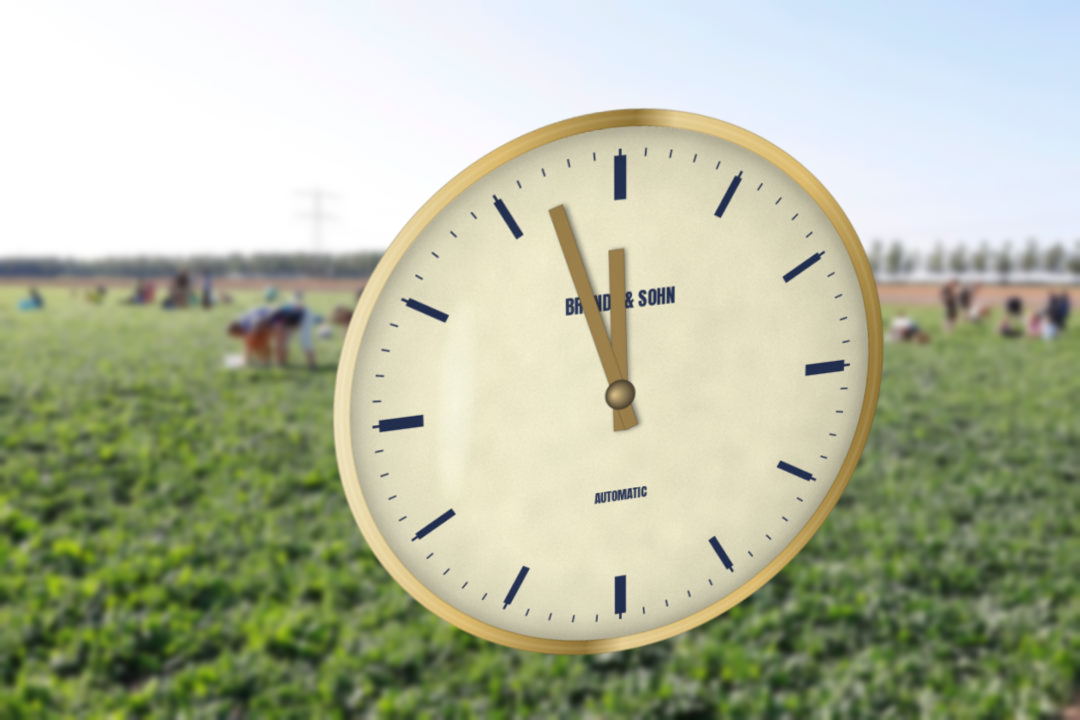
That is h=11 m=57
